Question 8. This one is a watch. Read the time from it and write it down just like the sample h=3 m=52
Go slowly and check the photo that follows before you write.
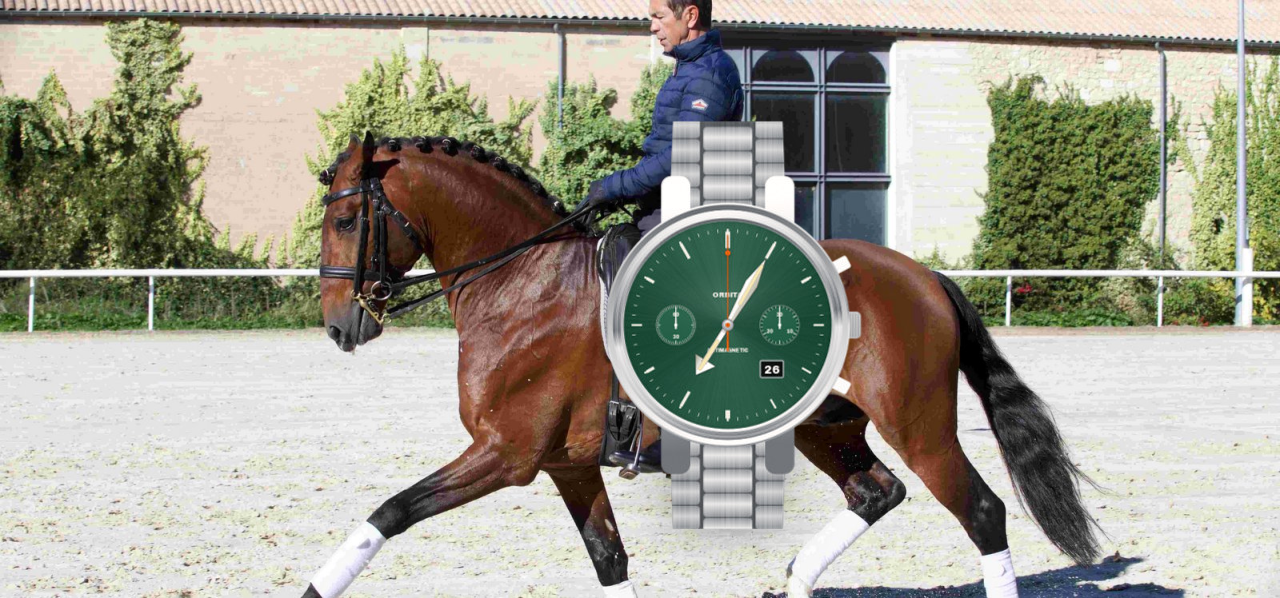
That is h=7 m=5
